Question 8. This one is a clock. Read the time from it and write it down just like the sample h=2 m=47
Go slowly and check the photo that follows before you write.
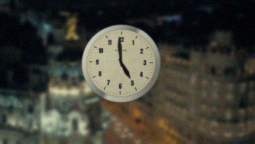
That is h=4 m=59
